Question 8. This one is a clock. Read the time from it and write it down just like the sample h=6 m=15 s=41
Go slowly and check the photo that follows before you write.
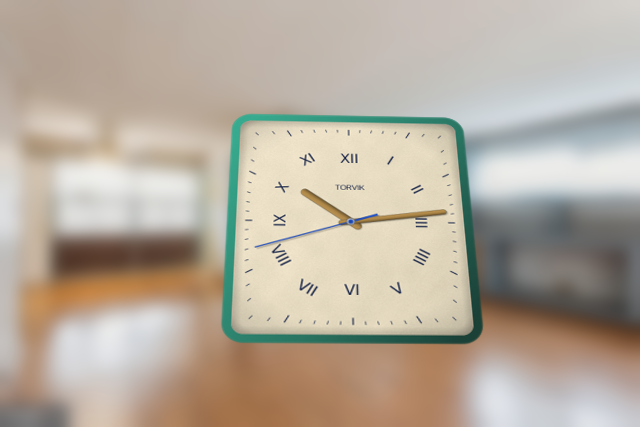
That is h=10 m=13 s=42
